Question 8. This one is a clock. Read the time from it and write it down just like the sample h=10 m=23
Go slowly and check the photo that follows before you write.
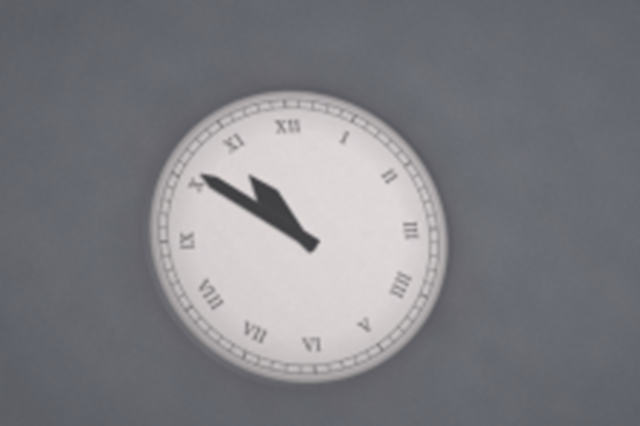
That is h=10 m=51
